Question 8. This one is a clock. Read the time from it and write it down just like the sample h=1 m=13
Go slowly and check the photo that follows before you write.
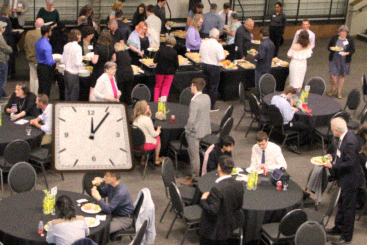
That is h=12 m=6
